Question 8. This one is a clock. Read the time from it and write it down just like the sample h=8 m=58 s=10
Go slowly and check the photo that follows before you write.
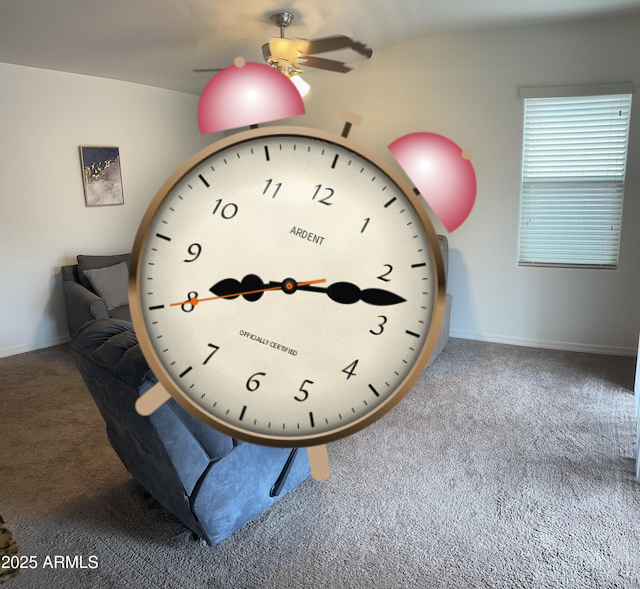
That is h=8 m=12 s=40
